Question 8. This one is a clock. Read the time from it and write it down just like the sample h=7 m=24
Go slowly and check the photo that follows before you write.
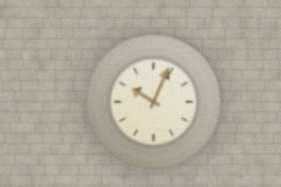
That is h=10 m=4
